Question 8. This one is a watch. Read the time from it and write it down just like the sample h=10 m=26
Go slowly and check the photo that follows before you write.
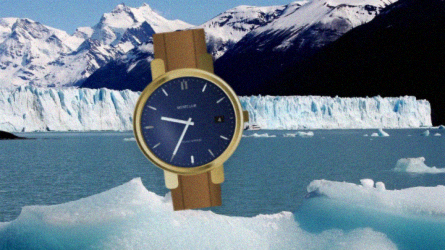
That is h=9 m=35
